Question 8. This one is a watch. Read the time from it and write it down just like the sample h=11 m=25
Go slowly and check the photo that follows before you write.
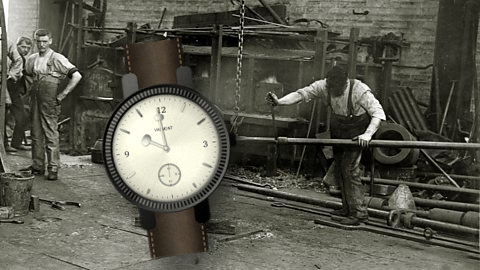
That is h=9 m=59
